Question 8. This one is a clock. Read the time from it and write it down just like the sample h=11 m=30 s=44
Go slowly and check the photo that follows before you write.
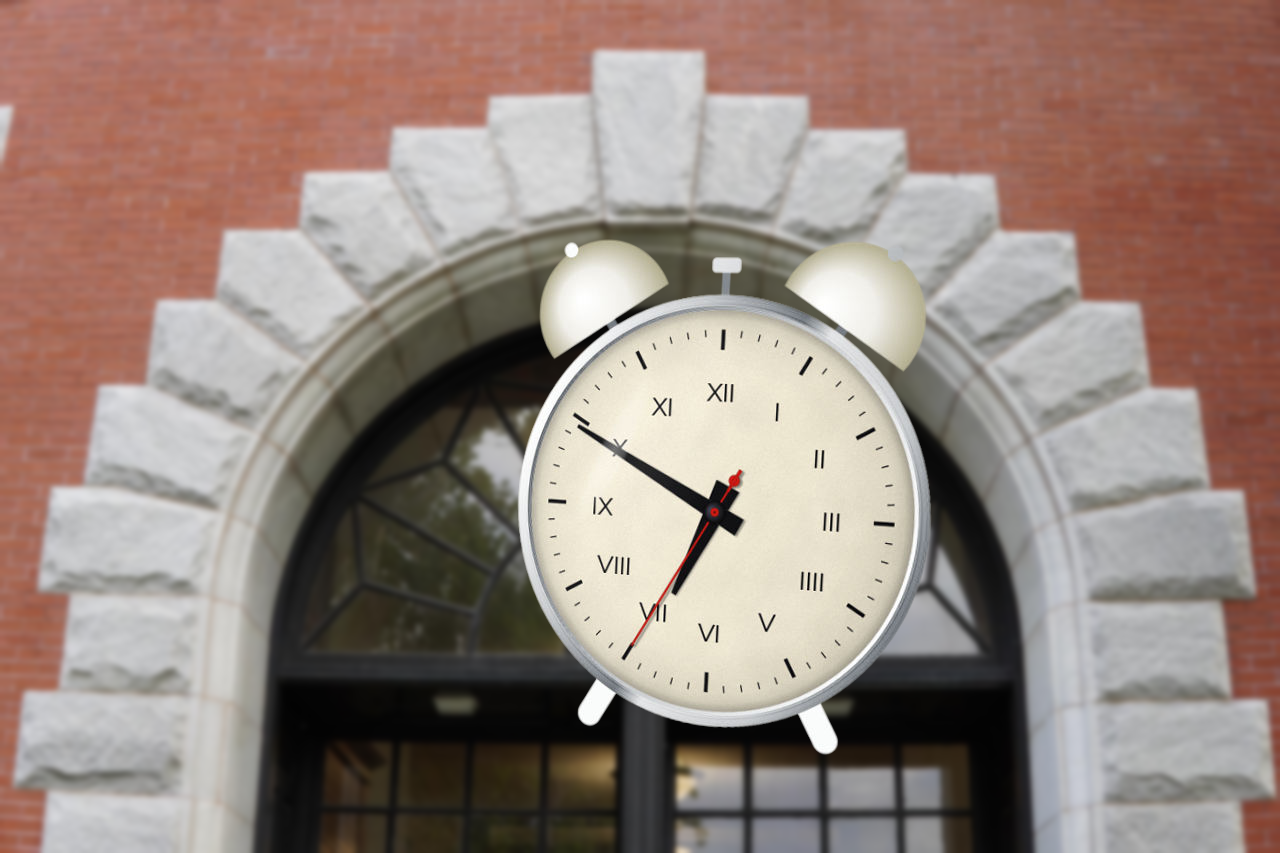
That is h=6 m=49 s=35
